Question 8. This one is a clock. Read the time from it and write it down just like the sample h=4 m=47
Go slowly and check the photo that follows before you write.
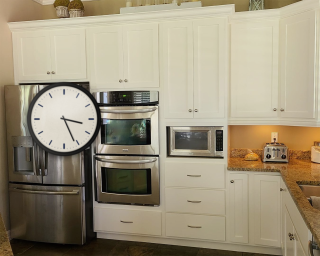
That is h=3 m=26
